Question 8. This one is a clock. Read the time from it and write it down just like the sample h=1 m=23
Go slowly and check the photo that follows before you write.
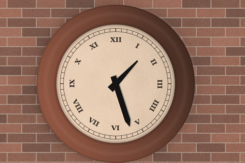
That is h=1 m=27
